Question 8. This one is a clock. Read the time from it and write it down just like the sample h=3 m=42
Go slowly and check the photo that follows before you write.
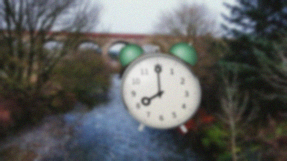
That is h=8 m=0
